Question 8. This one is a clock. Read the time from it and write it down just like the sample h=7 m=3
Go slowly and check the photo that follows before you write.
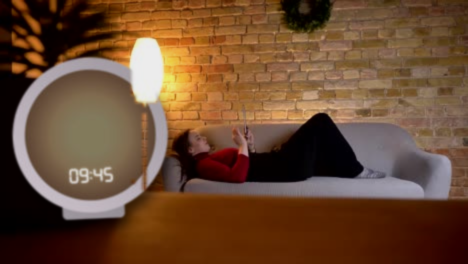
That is h=9 m=45
